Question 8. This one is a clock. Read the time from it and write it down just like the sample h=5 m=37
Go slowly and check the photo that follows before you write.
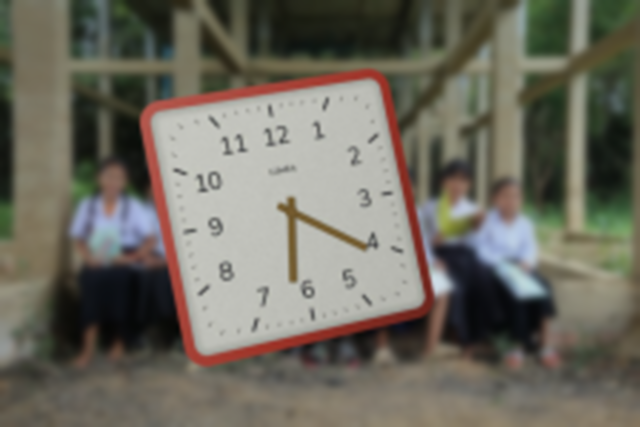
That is h=6 m=21
